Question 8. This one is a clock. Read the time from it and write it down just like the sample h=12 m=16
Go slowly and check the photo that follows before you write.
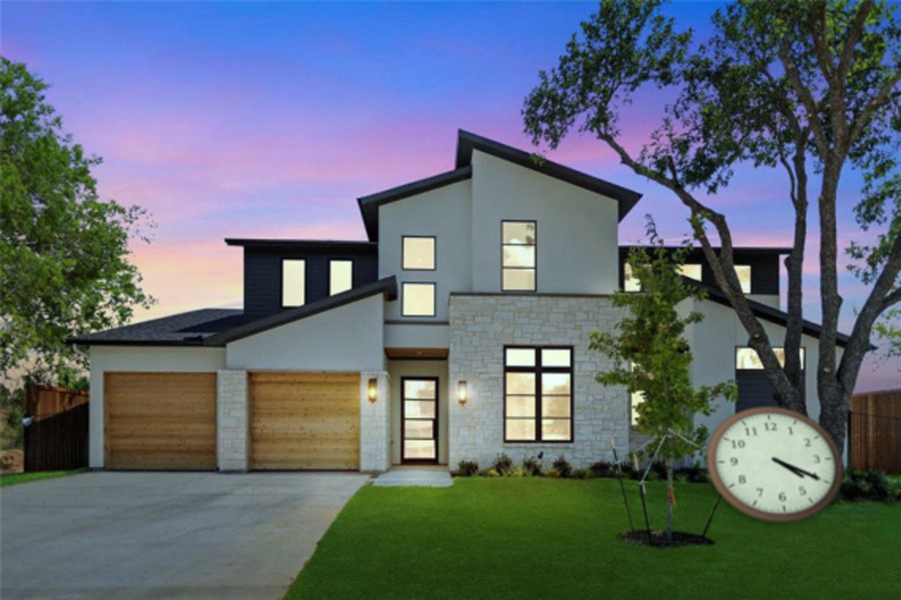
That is h=4 m=20
